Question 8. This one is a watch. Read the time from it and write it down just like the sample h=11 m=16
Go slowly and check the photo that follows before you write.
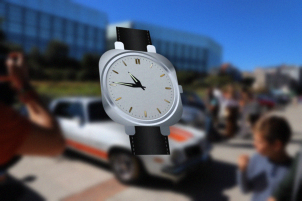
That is h=10 m=46
